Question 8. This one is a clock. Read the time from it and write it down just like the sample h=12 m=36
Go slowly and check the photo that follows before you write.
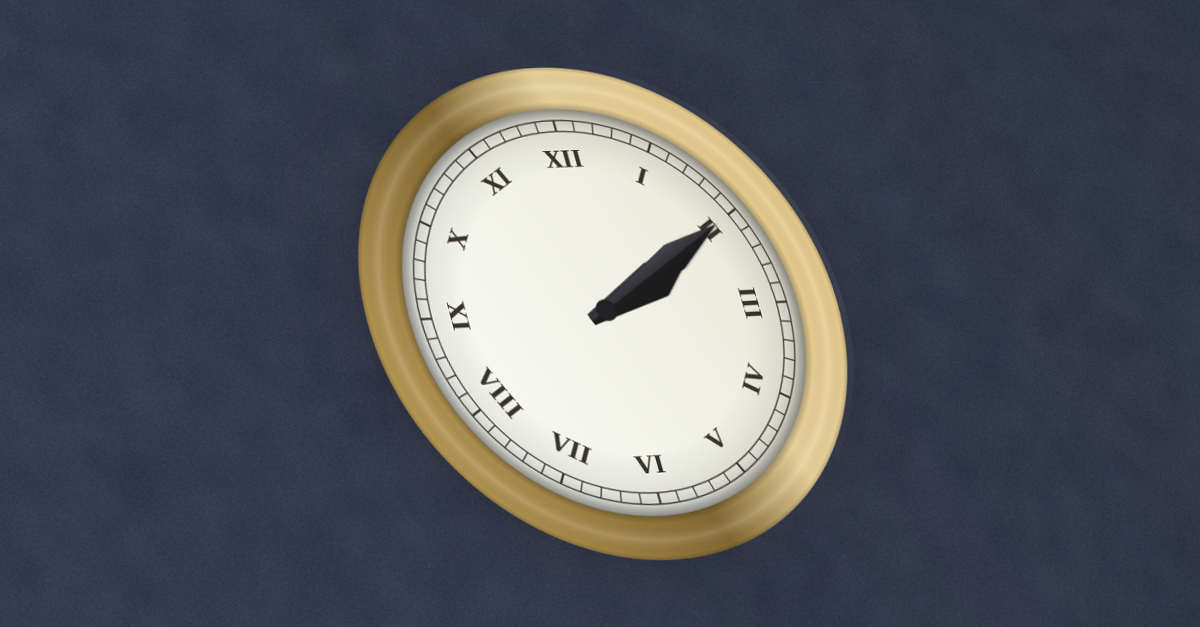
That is h=2 m=10
